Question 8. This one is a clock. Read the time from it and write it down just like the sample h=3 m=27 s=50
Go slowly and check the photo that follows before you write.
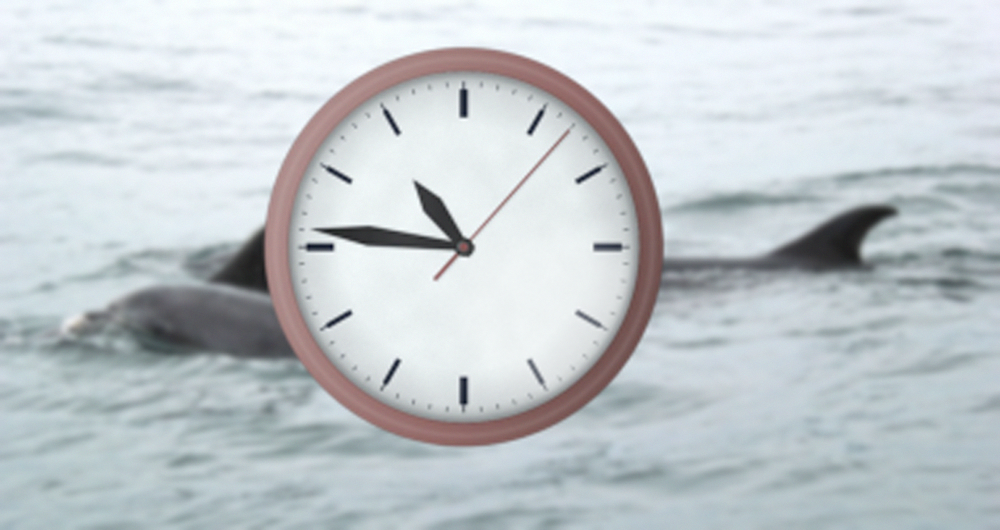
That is h=10 m=46 s=7
